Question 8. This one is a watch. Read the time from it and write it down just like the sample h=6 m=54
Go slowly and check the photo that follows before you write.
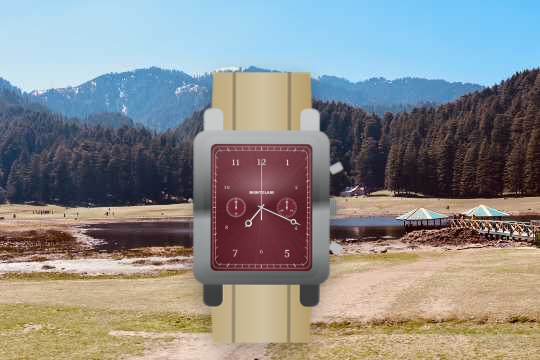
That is h=7 m=19
